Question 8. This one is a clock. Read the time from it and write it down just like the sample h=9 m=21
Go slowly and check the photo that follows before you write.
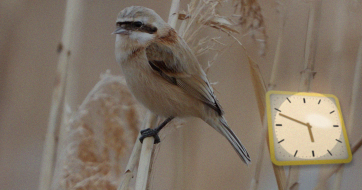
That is h=5 m=49
